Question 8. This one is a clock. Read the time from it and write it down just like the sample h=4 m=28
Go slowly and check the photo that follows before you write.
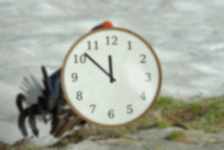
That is h=11 m=52
